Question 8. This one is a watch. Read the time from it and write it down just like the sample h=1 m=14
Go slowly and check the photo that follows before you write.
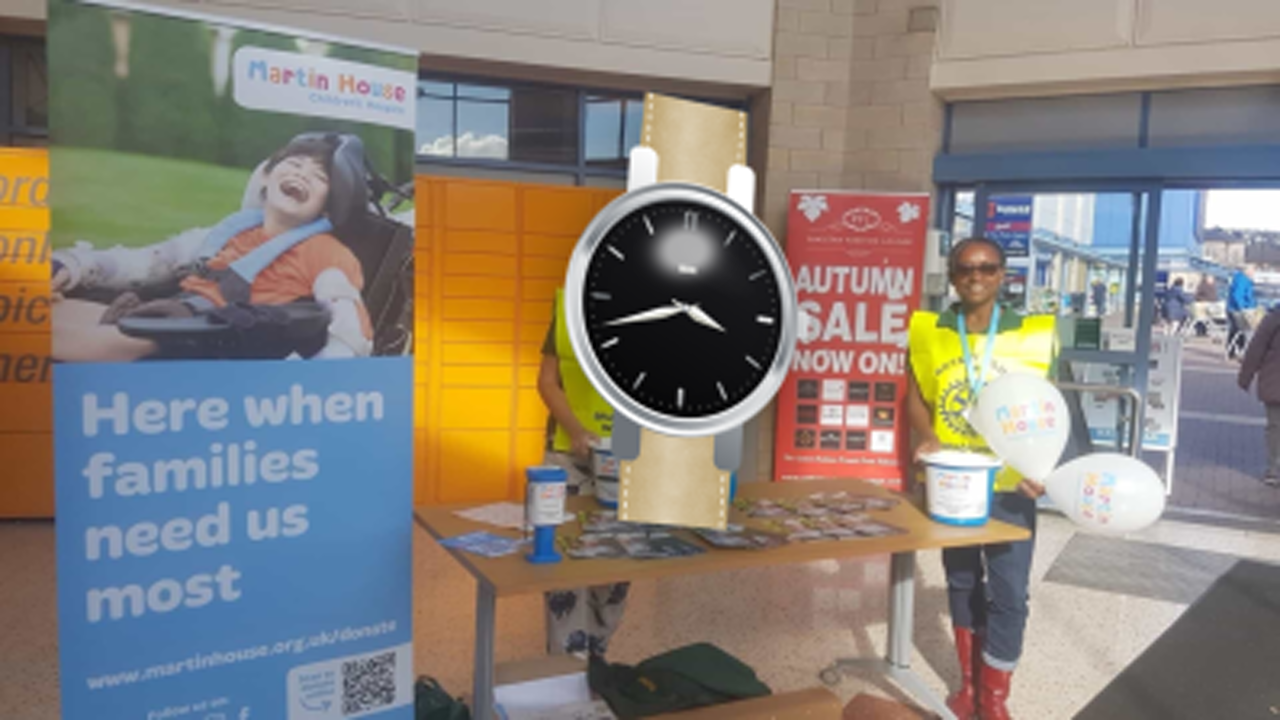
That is h=3 m=42
